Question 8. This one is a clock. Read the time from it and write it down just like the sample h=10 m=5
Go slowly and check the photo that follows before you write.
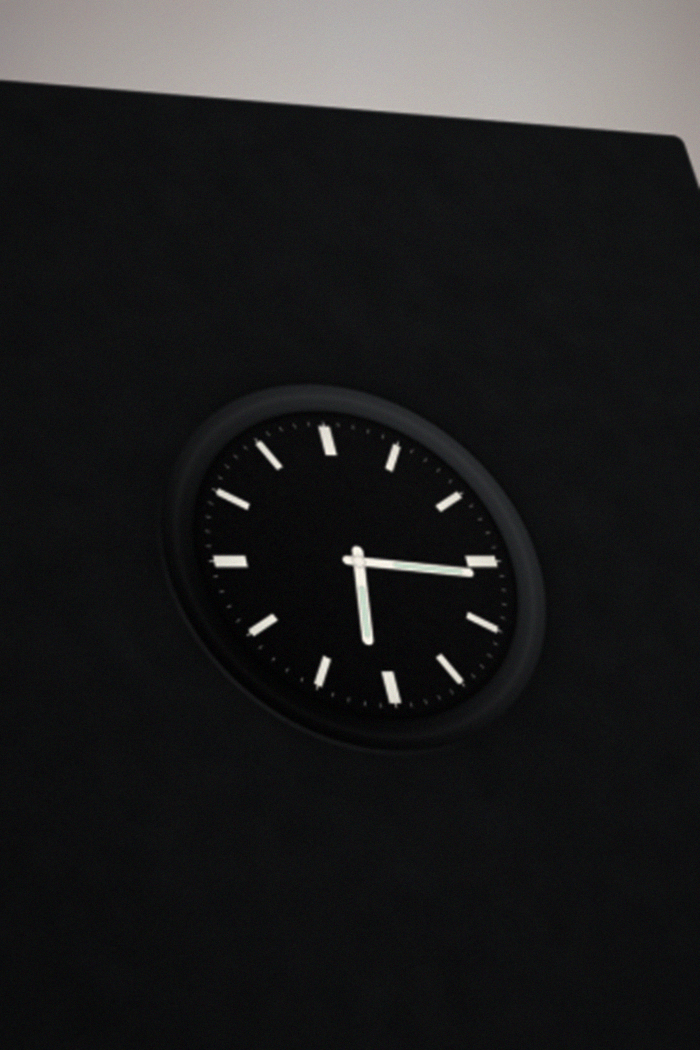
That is h=6 m=16
